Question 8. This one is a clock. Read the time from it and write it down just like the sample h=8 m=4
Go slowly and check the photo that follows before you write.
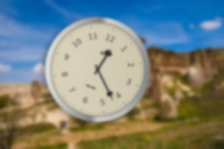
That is h=12 m=22
